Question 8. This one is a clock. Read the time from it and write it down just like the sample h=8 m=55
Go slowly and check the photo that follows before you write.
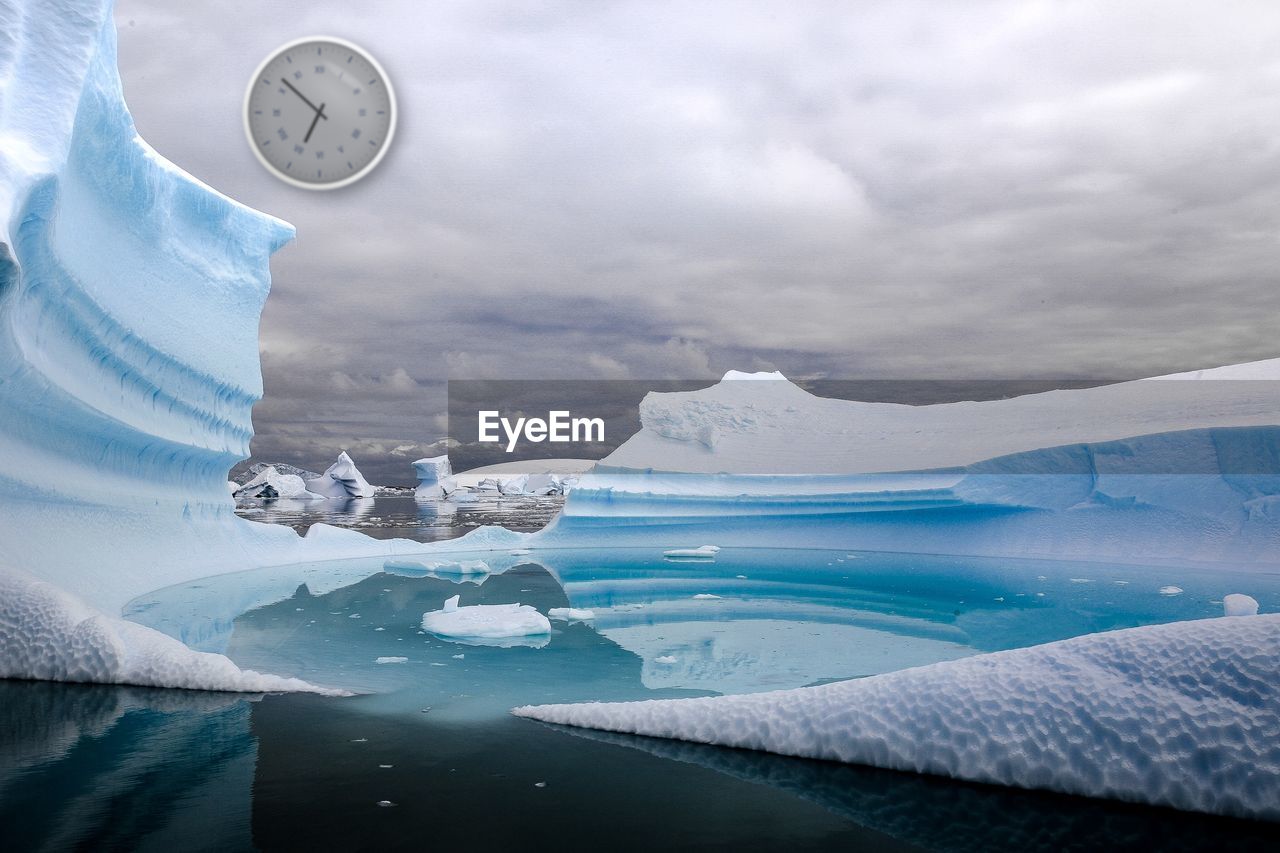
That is h=6 m=52
